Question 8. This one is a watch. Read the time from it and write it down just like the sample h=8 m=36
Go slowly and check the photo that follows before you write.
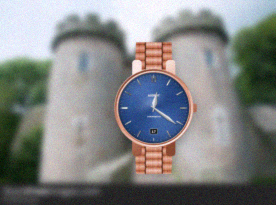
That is h=12 m=21
